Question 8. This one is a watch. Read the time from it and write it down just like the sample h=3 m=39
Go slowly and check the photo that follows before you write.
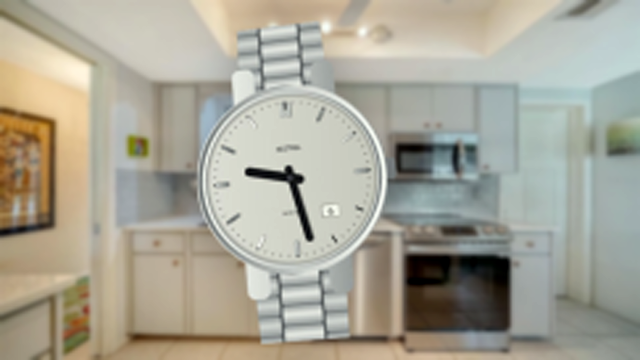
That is h=9 m=28
